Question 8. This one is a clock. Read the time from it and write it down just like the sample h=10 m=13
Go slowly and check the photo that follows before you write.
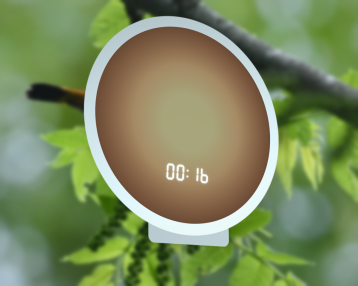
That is h=0 m=16
